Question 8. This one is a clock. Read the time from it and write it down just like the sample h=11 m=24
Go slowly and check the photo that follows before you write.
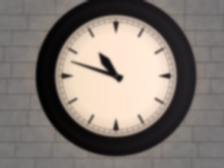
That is h=10 m=48
